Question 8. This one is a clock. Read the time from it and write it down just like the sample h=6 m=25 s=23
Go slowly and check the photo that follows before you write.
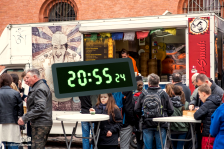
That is h=20 m=55 s=24
